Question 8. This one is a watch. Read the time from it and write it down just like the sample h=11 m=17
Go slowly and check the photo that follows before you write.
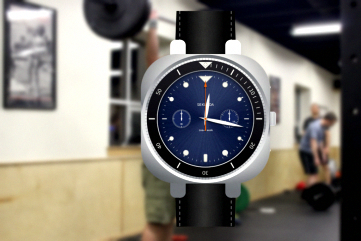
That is h=12 m=17
